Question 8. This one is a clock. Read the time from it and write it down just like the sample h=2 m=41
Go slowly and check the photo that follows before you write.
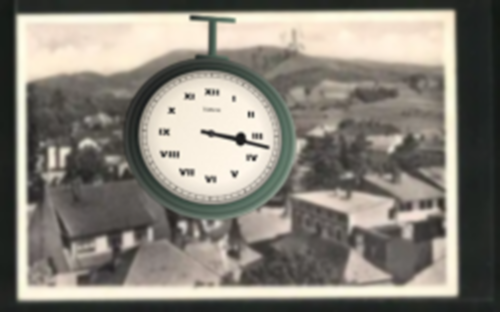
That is h=3 m=17
